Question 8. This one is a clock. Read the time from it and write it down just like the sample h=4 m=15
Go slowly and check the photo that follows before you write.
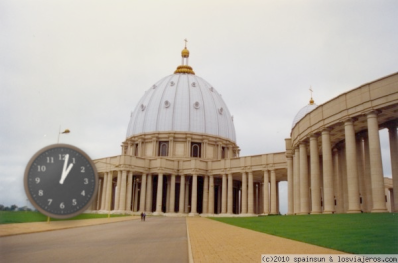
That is h=1 m=2
